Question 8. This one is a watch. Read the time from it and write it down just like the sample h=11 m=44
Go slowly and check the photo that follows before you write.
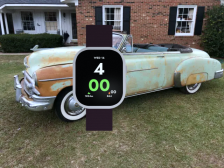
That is h=4 m=0
